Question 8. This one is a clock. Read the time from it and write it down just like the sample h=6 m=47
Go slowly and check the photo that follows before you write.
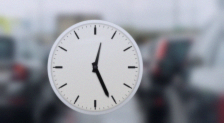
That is h=12 m=26
